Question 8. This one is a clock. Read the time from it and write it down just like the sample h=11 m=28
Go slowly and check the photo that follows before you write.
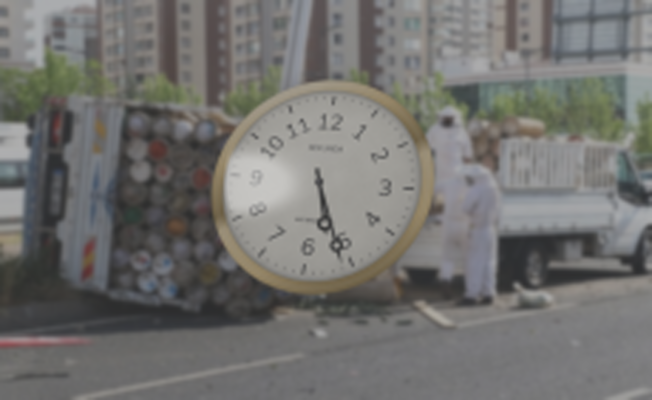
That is h=5 m=26
